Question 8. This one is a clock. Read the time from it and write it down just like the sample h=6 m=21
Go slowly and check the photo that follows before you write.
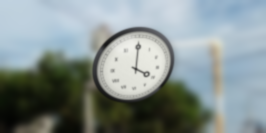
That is h=4 m=0
